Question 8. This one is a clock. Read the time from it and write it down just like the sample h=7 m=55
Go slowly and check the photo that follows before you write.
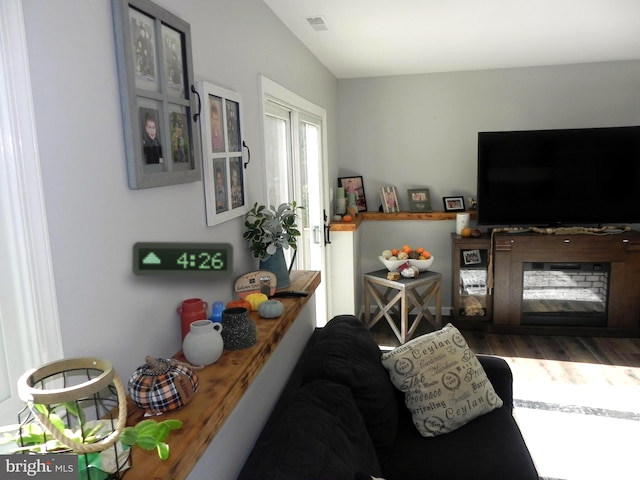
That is h=4 m=26
